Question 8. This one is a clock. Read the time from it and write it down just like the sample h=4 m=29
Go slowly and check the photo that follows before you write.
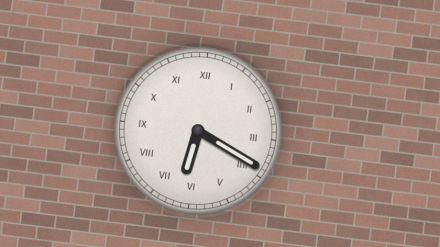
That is h=6 m=19
